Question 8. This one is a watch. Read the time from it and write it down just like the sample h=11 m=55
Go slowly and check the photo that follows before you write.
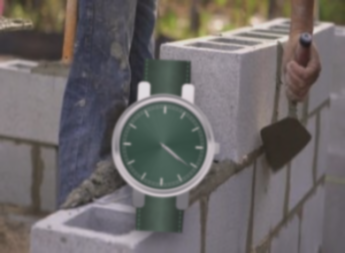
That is h=4 m=21
